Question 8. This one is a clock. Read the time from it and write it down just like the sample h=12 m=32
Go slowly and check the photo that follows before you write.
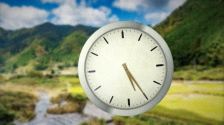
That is h=5 m=25
